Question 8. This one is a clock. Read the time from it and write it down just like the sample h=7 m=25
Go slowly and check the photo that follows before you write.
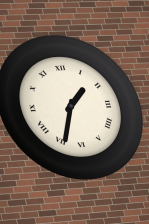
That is h=1 m=34
